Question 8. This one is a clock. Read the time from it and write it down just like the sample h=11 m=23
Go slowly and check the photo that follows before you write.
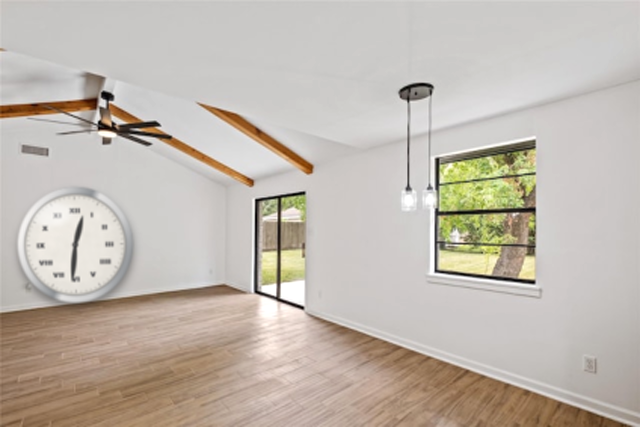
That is h=12 m=31
